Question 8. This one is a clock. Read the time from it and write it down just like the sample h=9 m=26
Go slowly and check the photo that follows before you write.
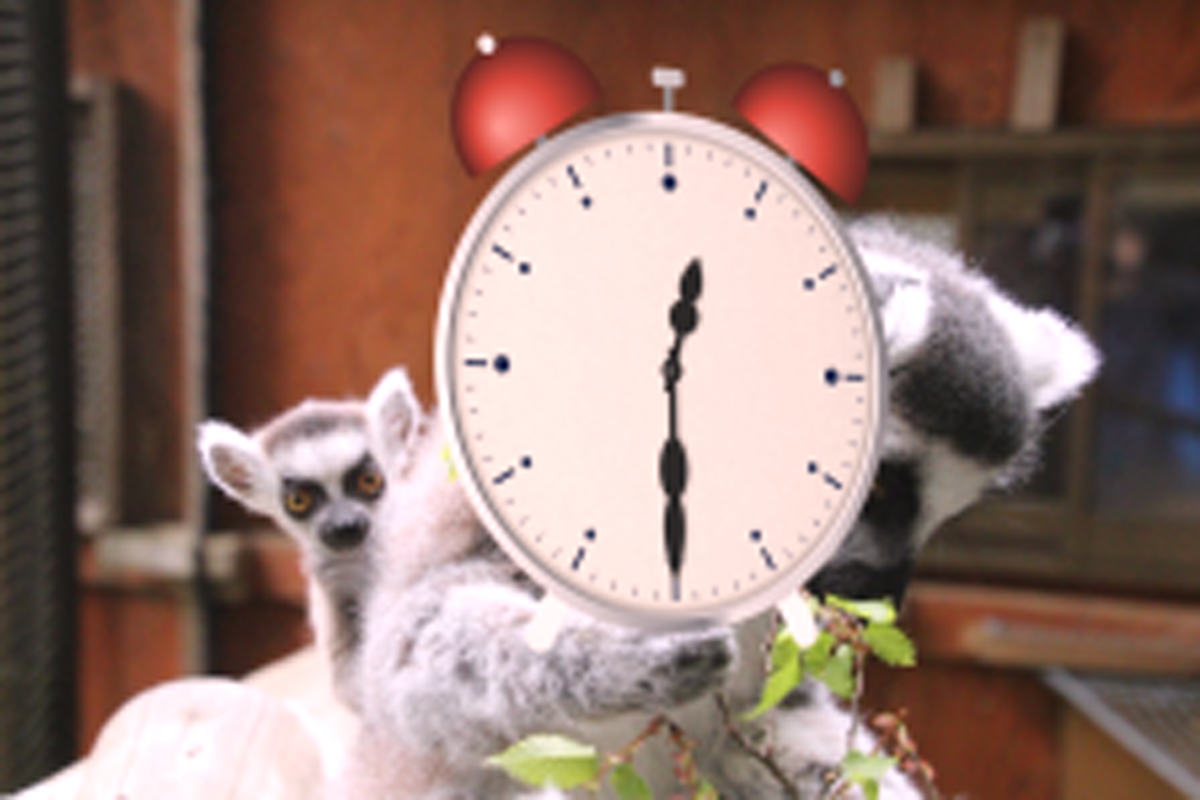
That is h=12 m=30
